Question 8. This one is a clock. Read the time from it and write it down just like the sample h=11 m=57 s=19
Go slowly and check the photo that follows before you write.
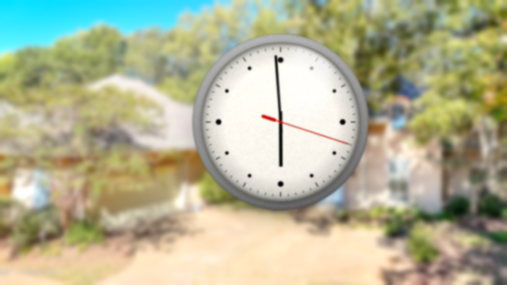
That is h=5 m=59 s=18
